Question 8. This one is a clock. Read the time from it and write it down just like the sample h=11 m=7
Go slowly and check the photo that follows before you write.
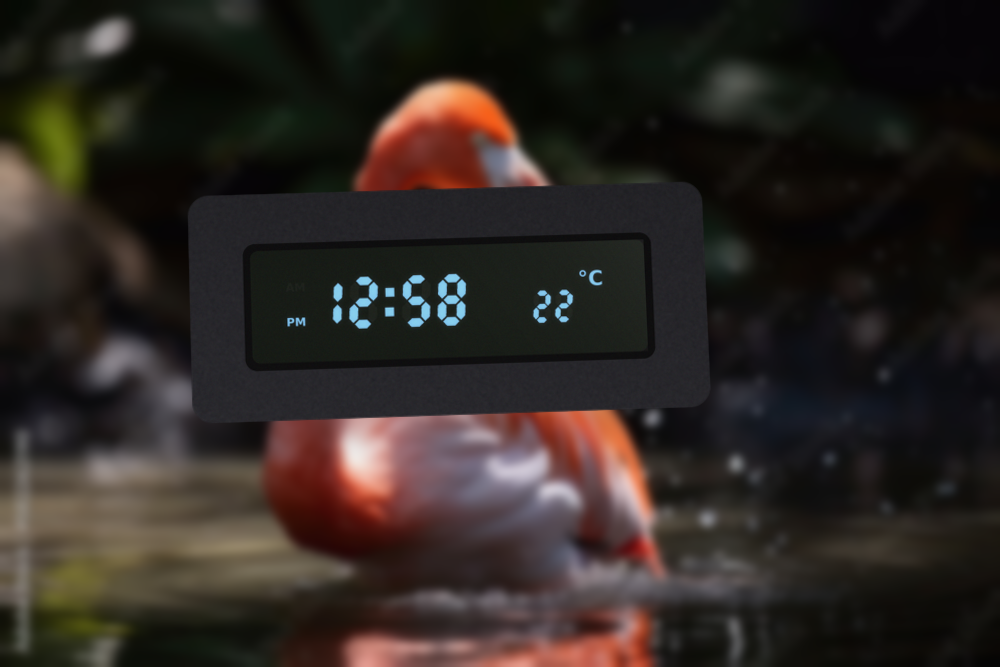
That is h=12 m=58
